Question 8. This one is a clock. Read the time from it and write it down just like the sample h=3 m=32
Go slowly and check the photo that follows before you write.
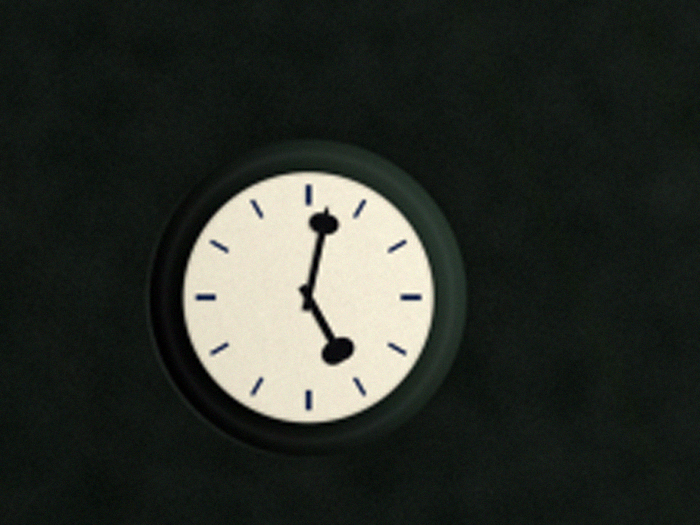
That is h=5 m=2
